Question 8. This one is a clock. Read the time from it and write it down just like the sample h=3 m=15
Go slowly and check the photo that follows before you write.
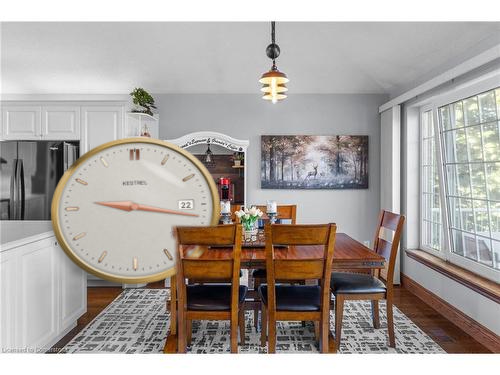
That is h=9 m=17
